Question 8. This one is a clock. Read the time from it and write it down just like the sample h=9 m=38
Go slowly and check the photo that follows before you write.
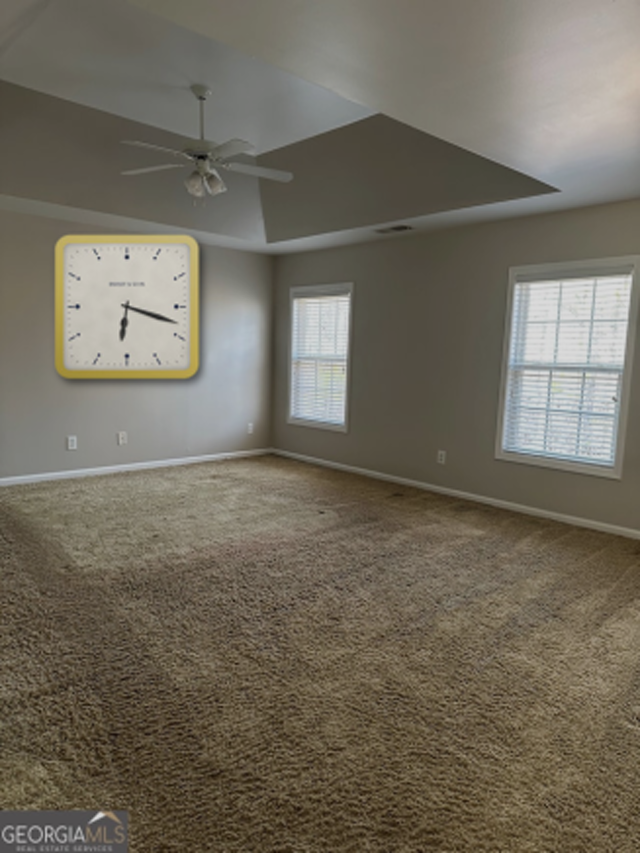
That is h=6 m=18
